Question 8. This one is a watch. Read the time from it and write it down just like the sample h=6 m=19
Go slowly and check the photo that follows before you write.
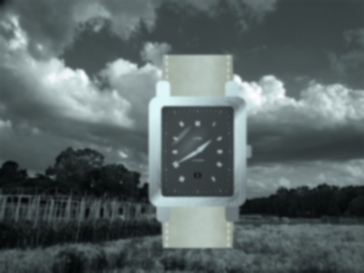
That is h=1 m=40
